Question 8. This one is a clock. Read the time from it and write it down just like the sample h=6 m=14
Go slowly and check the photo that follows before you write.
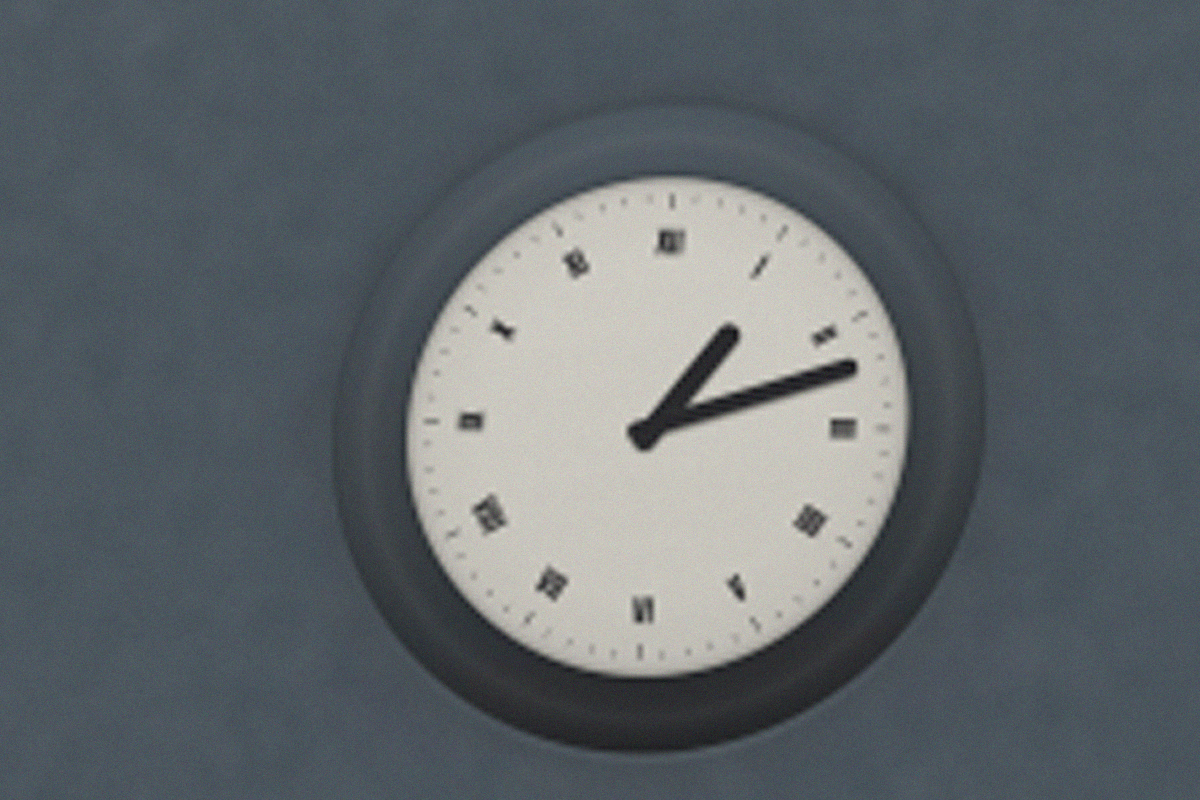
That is h=1 m=12
